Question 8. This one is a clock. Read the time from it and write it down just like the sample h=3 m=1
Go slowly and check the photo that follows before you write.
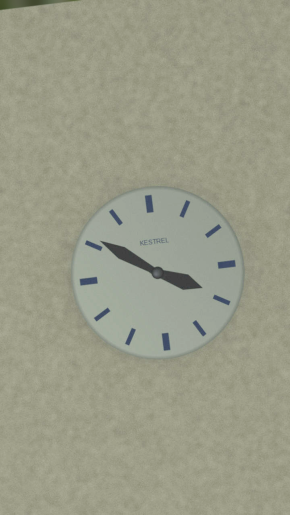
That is h=3 m=51
